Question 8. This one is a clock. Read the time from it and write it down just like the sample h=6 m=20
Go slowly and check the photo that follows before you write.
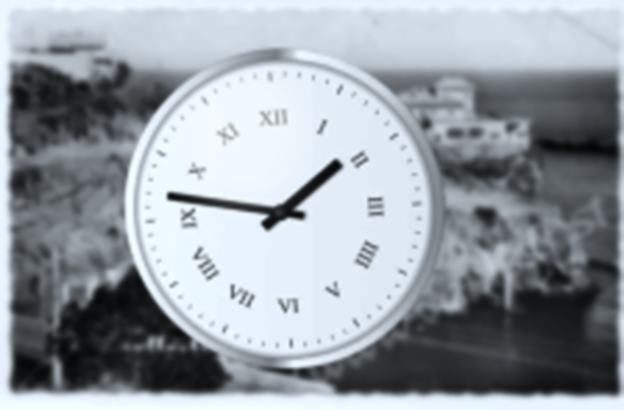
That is h=1 m=47
